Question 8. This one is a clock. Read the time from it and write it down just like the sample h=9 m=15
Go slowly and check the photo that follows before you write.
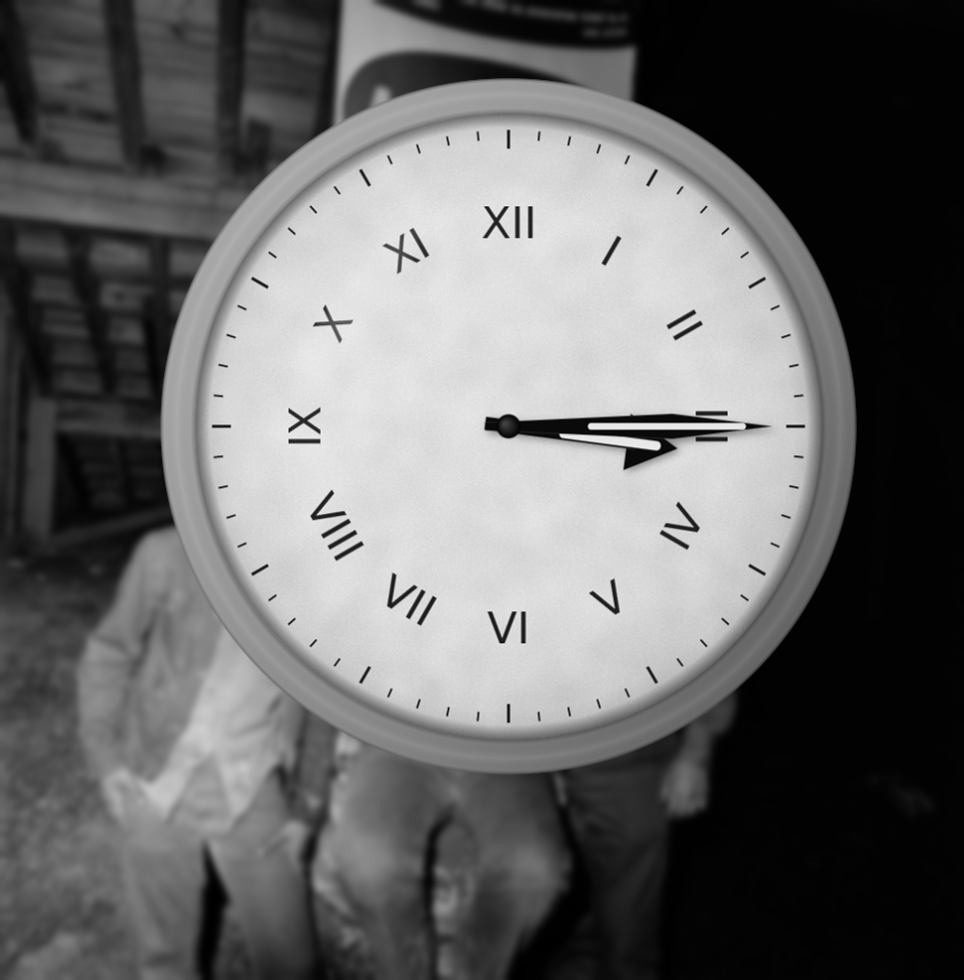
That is h=3 m=15
